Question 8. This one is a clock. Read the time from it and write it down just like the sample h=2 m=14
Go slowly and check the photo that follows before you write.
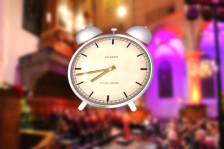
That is h=7 m=43
